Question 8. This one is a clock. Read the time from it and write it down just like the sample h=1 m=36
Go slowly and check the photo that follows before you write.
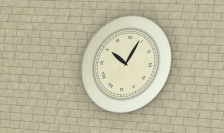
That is h=10 m=4
